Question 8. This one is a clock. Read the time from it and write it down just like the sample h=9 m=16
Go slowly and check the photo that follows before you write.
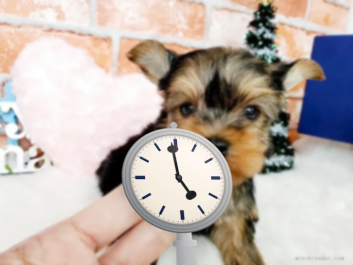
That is h=4 m=59
